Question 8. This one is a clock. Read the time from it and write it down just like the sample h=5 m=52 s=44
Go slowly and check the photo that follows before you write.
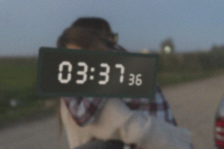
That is h=3 m=37 s=36
